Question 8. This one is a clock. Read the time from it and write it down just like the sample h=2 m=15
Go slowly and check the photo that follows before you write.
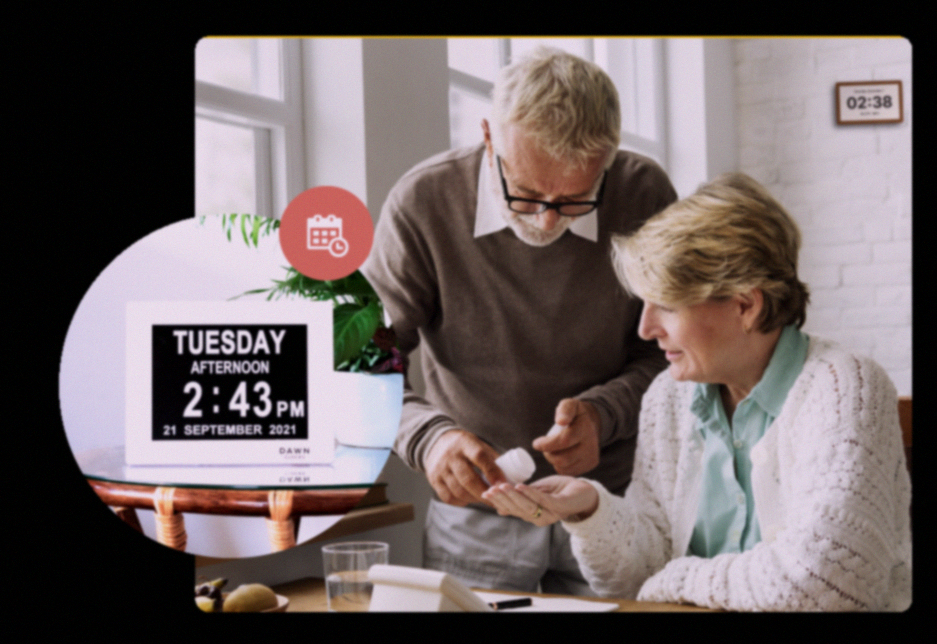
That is h=2 m=38
